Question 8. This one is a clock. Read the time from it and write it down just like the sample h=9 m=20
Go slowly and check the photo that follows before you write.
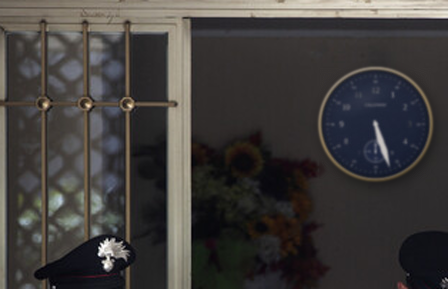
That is h=5 m=27
